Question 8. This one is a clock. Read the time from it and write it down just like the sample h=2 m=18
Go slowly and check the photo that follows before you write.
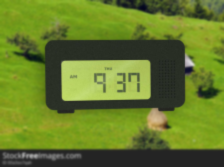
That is h=9 m=37
